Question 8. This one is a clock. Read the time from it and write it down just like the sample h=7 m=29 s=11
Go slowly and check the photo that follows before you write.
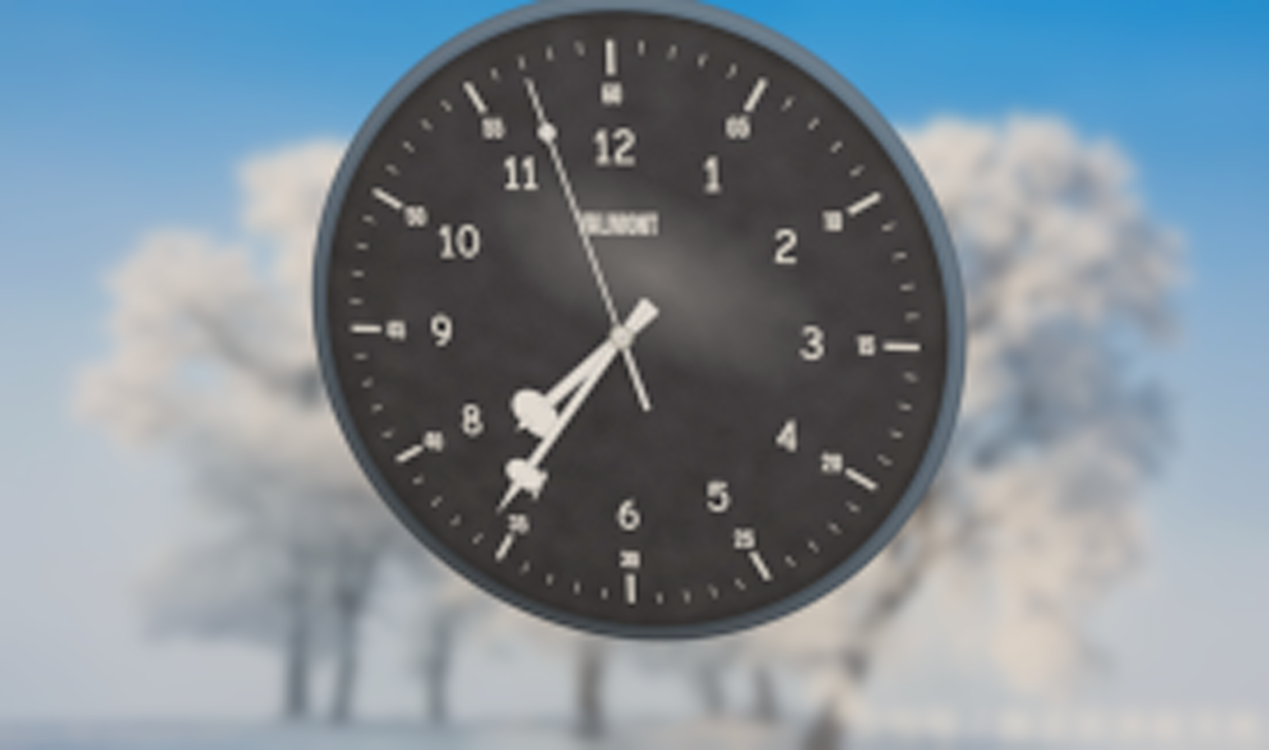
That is h=7 m=35 s=57
